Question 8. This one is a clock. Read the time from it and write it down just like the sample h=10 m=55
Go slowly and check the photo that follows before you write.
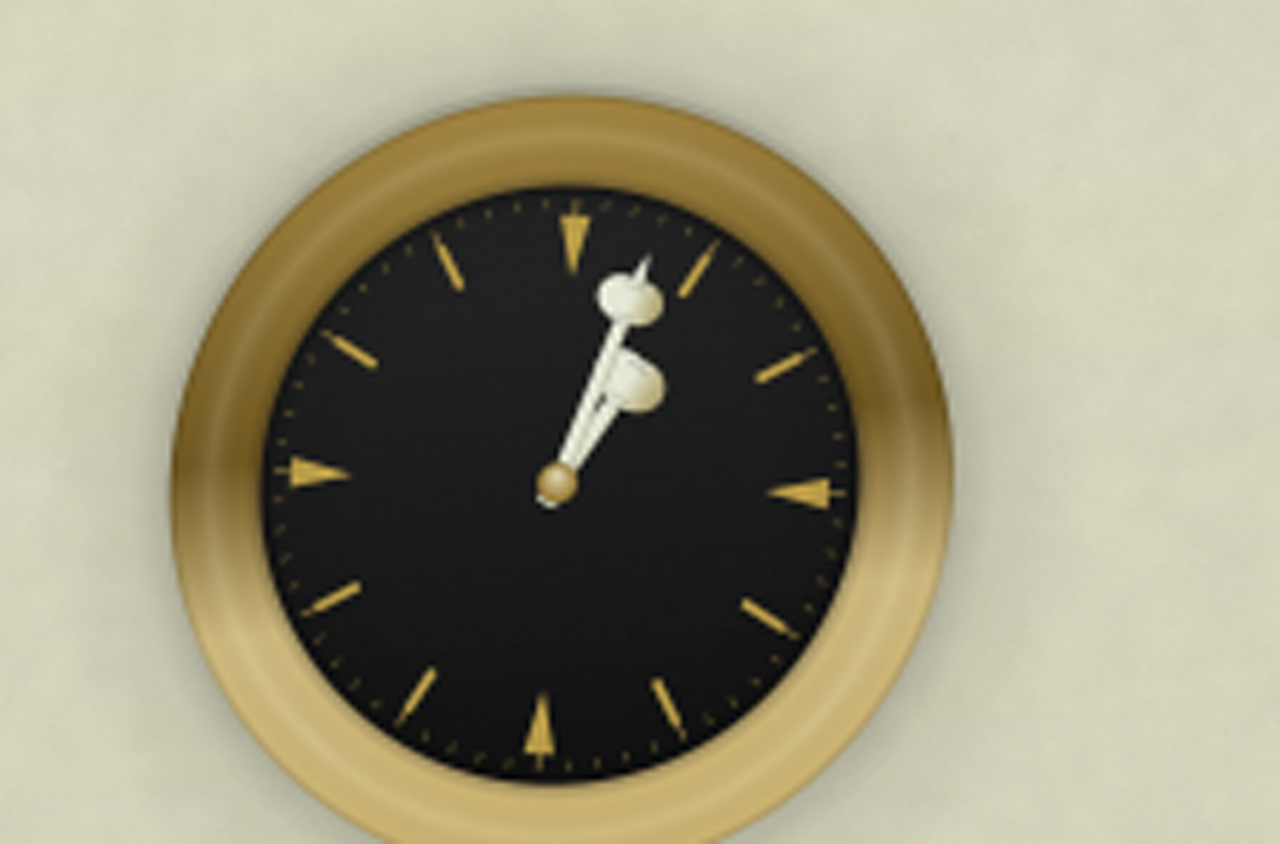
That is h=1 m=3
